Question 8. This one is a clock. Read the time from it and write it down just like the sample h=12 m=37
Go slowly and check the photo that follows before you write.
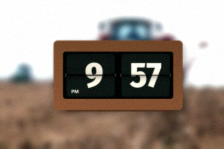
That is h=9 m=57
